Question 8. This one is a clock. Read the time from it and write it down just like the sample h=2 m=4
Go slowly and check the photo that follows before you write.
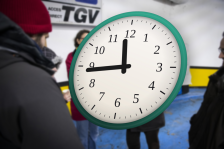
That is h=11 m=44
